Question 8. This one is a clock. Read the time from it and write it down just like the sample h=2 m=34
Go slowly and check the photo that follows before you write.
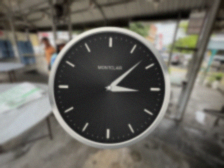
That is h=3 m=8
